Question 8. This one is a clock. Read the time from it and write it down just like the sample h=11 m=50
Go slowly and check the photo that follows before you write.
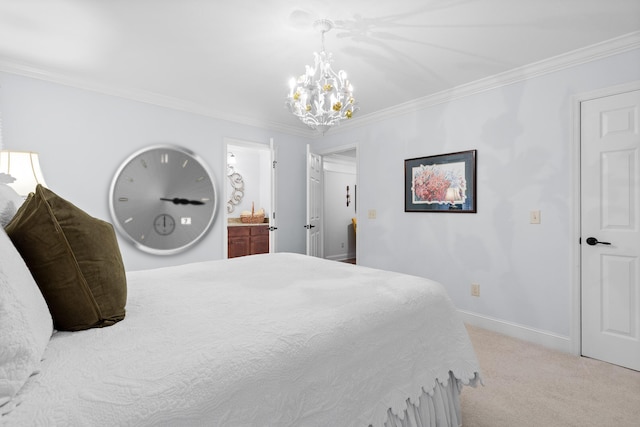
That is h=3 m=16
